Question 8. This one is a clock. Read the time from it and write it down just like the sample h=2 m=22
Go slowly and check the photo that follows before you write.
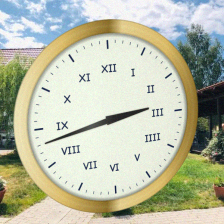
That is h=2 m=43
